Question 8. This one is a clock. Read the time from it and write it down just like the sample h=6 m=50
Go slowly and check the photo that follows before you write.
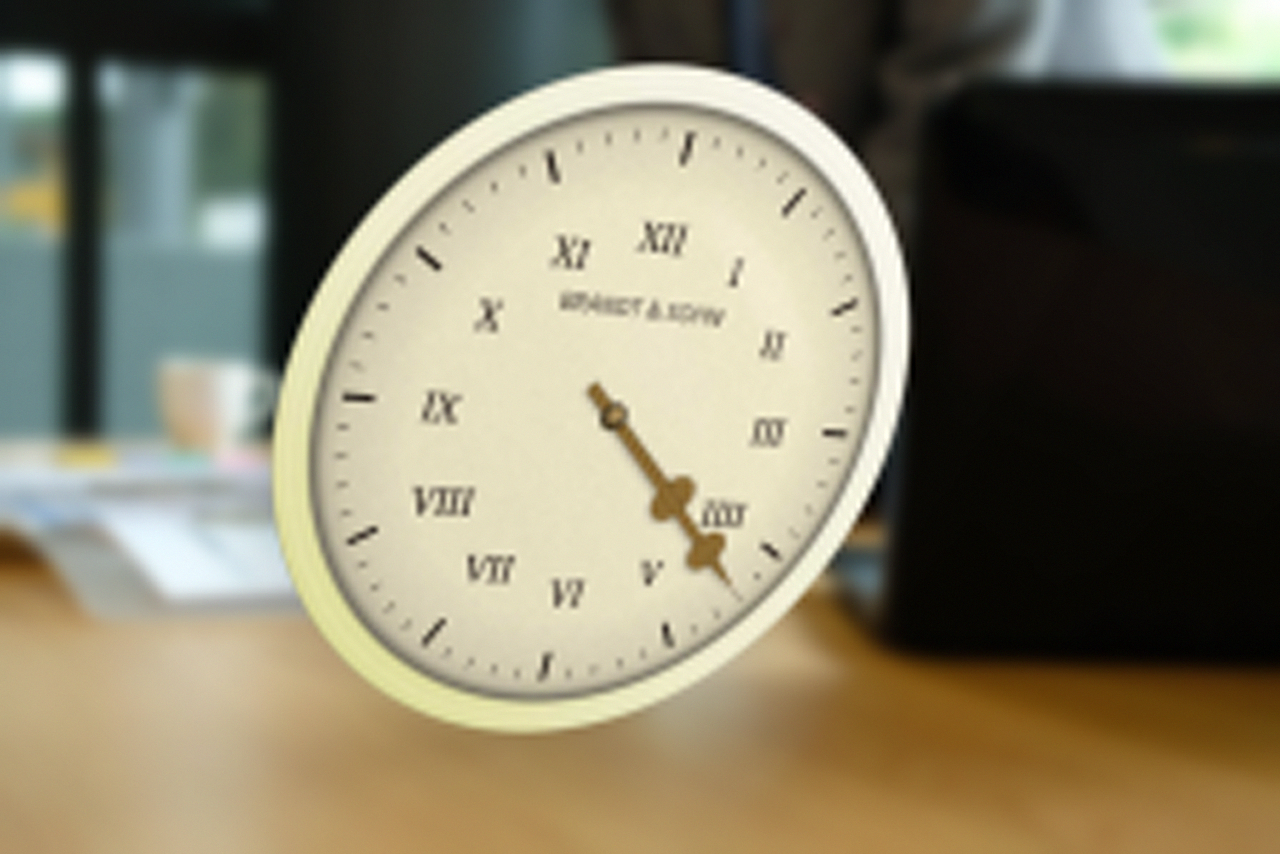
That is h=4 m=22
